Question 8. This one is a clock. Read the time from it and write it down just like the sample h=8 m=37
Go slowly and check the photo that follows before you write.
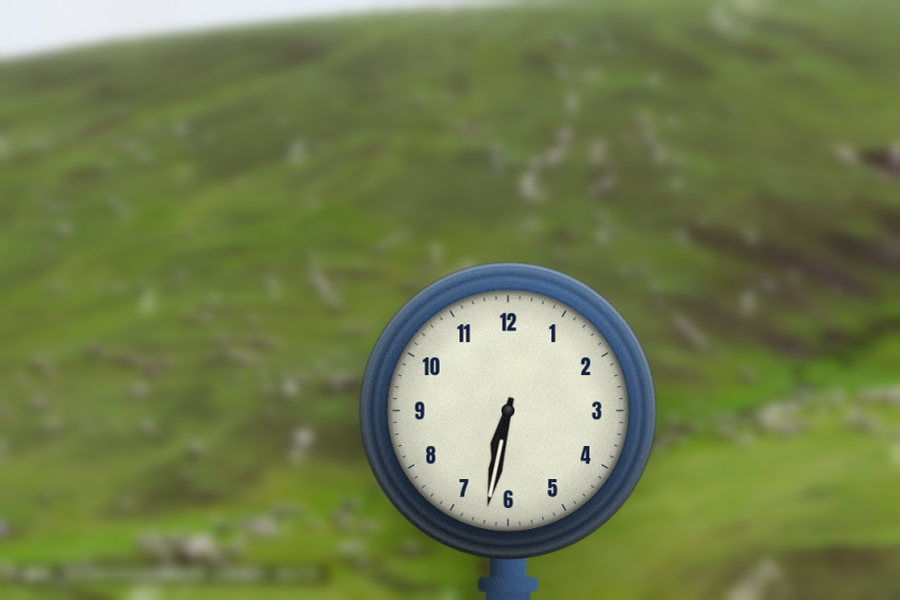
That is h=6 m=32
